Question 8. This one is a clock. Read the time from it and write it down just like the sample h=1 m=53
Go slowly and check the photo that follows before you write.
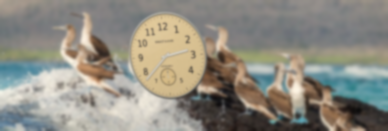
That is h=2 m=38
